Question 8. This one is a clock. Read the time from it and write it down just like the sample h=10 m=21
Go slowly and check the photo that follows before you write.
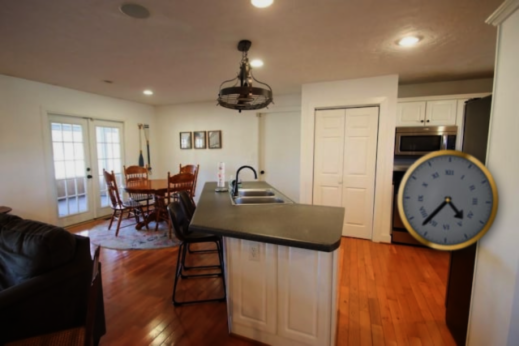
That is h=4 m=37
